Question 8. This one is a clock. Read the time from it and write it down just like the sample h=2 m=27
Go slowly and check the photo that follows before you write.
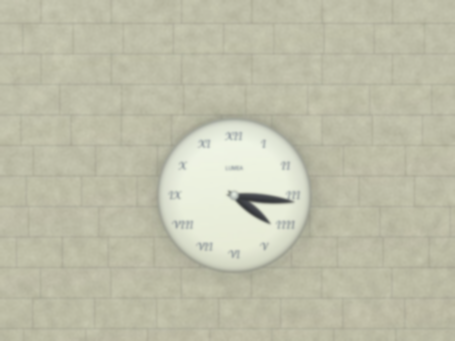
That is h=4 m=16
